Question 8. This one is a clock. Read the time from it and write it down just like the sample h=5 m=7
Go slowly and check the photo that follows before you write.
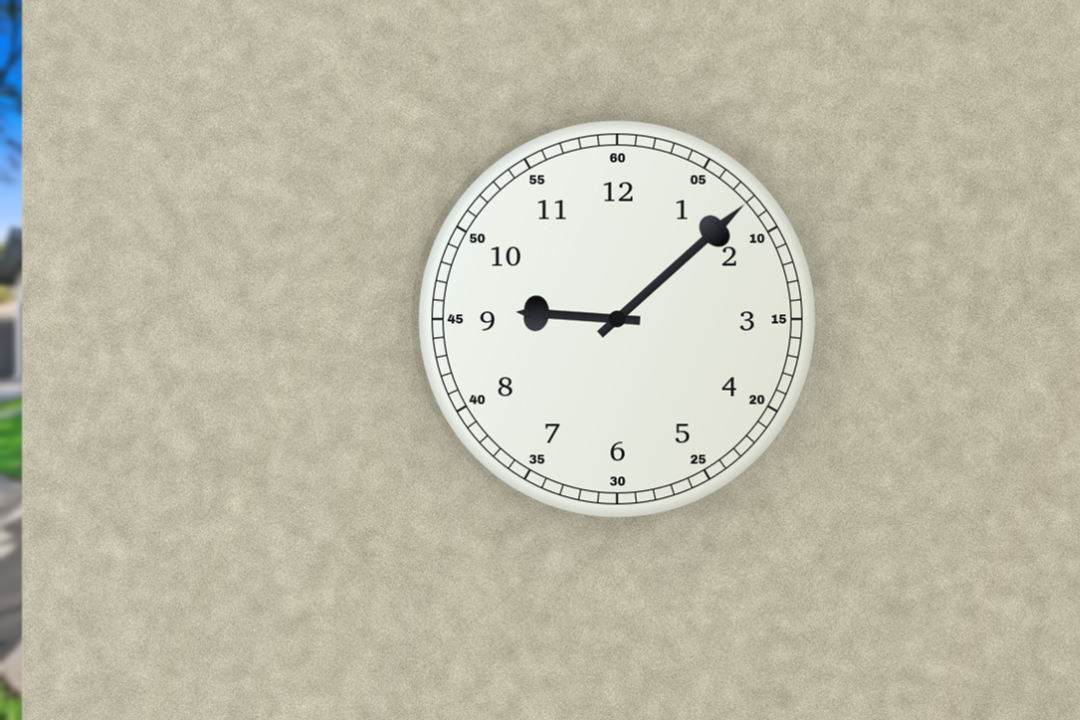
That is h=9 m=8
